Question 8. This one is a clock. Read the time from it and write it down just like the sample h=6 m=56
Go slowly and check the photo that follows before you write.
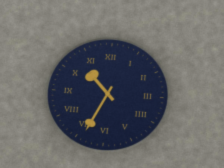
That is h=10 m=34
